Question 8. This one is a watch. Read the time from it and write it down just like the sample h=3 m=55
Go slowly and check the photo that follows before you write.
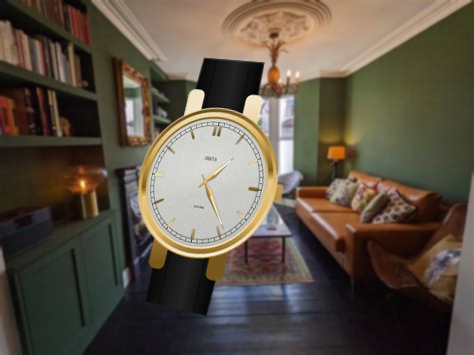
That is h=1 m=24
